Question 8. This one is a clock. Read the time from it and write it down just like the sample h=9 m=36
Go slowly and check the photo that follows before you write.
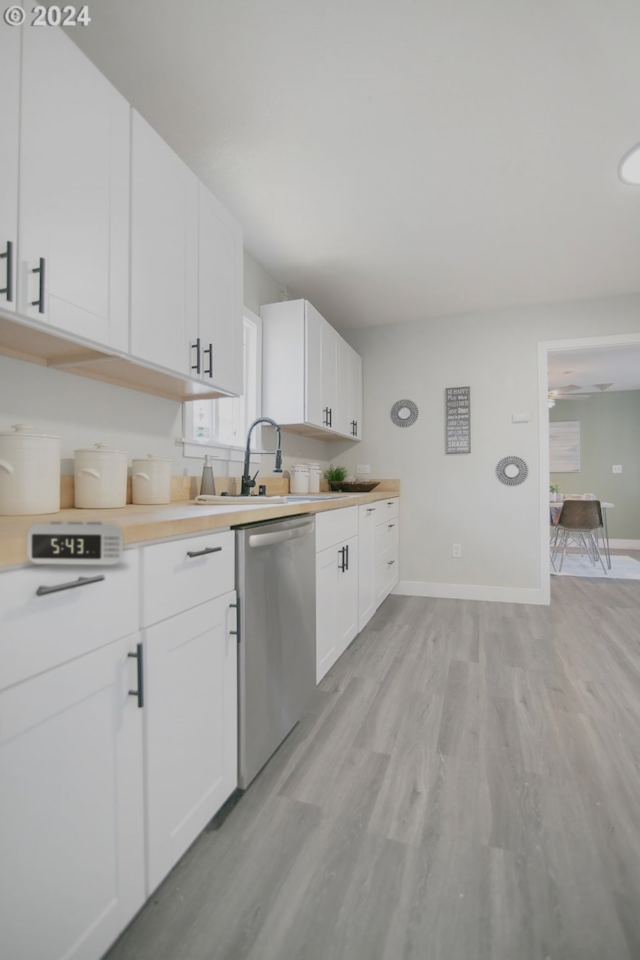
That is h=5 m=43
